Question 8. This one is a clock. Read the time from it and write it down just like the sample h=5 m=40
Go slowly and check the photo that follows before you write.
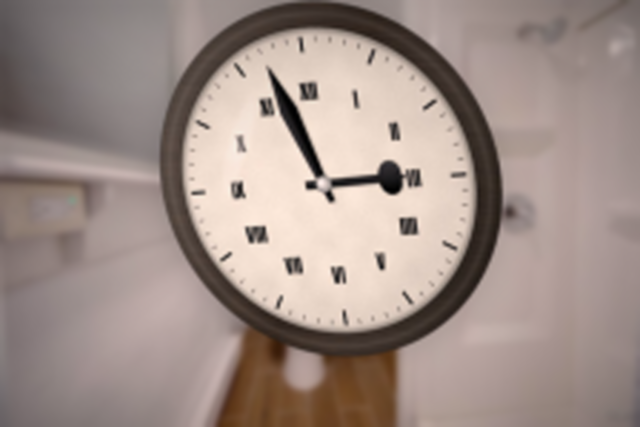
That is h=2 m=57
